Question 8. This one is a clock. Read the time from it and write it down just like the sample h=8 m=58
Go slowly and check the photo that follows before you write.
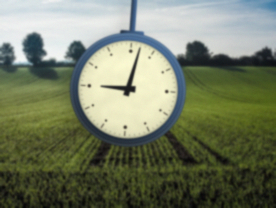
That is h=9 m=2
